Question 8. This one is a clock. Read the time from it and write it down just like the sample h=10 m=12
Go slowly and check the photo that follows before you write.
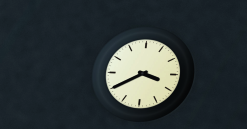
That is h=3 m=40
